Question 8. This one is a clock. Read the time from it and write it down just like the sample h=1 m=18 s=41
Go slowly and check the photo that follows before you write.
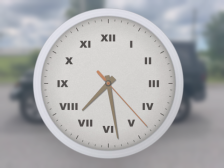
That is h=7 m=28 s=23
